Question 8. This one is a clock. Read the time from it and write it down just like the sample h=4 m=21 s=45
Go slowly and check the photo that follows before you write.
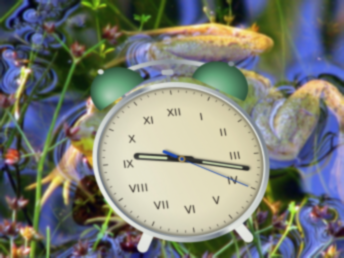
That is h=9 m=17 s=20
